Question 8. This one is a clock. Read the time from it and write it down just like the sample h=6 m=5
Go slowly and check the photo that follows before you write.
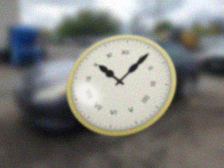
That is h=10 m=6
